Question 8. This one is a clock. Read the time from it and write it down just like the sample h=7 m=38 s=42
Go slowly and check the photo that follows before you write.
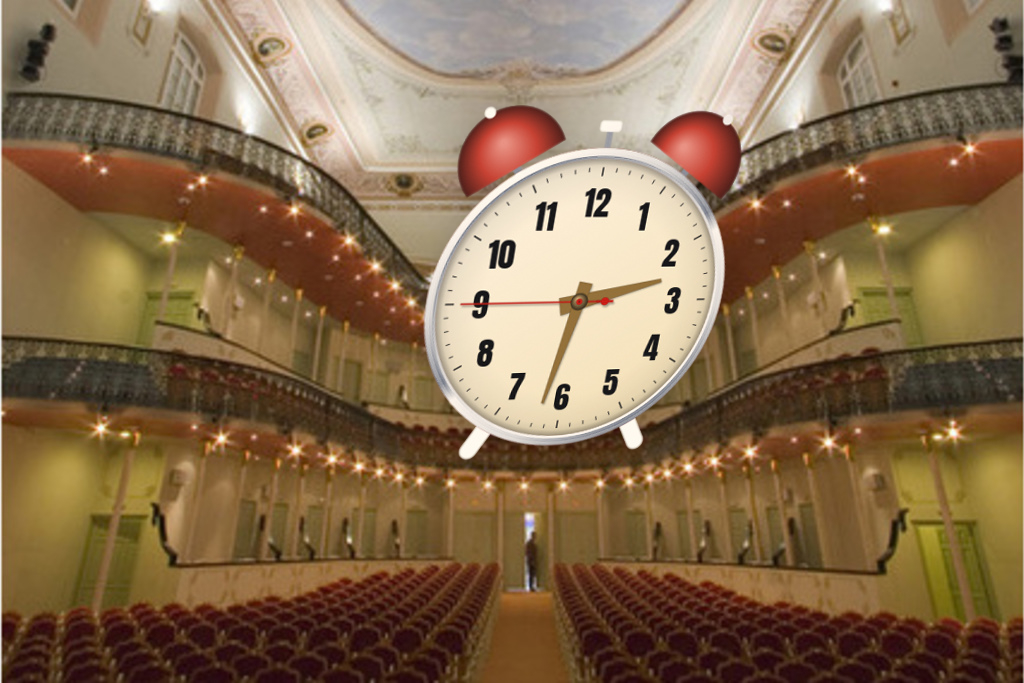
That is h=2 m=31 s=45
